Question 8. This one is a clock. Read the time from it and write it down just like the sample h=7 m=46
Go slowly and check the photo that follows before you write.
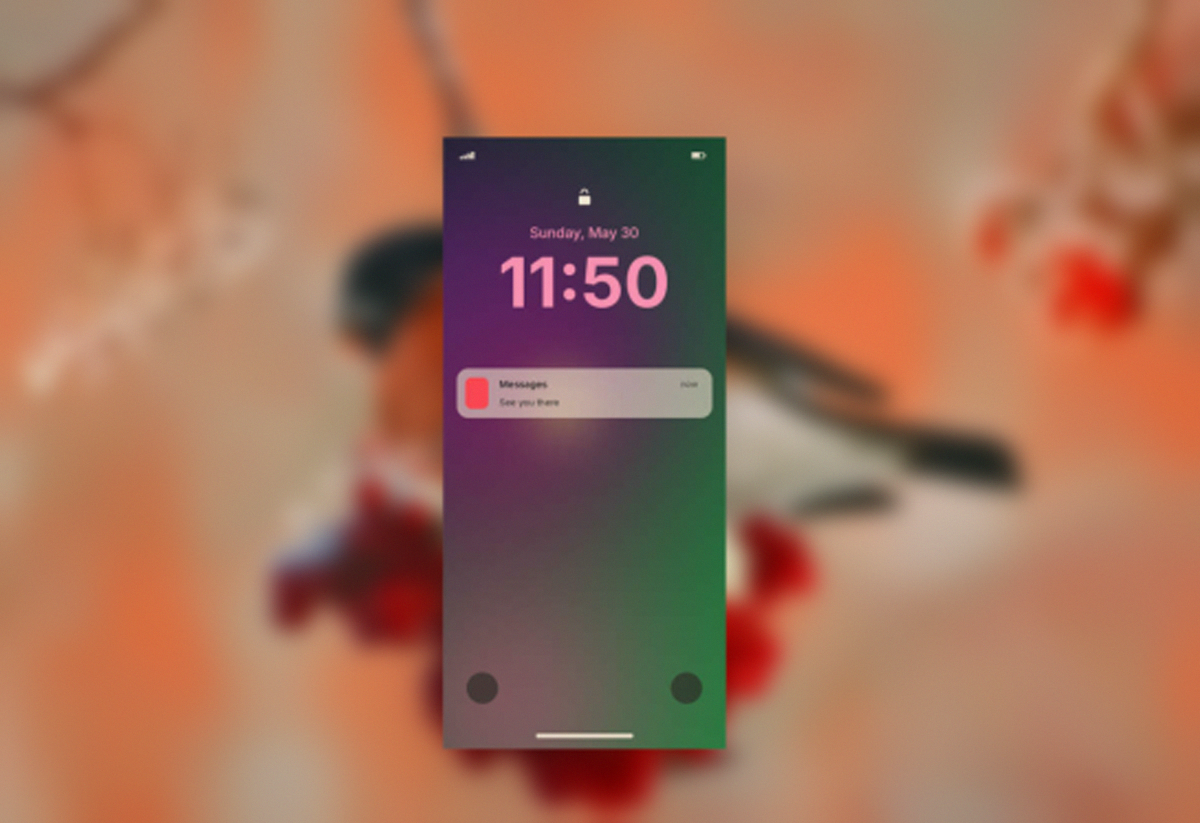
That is h=11 m=50
